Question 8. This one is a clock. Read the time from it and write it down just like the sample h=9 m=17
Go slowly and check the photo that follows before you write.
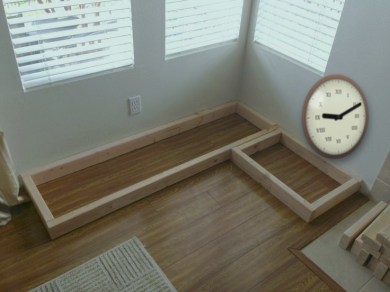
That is h=9 m=11
